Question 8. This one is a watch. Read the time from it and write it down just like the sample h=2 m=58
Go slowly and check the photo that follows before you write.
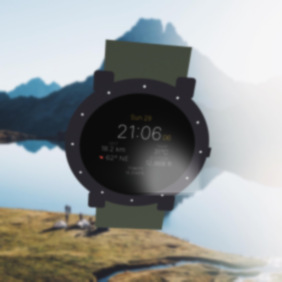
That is h=21 m=6
